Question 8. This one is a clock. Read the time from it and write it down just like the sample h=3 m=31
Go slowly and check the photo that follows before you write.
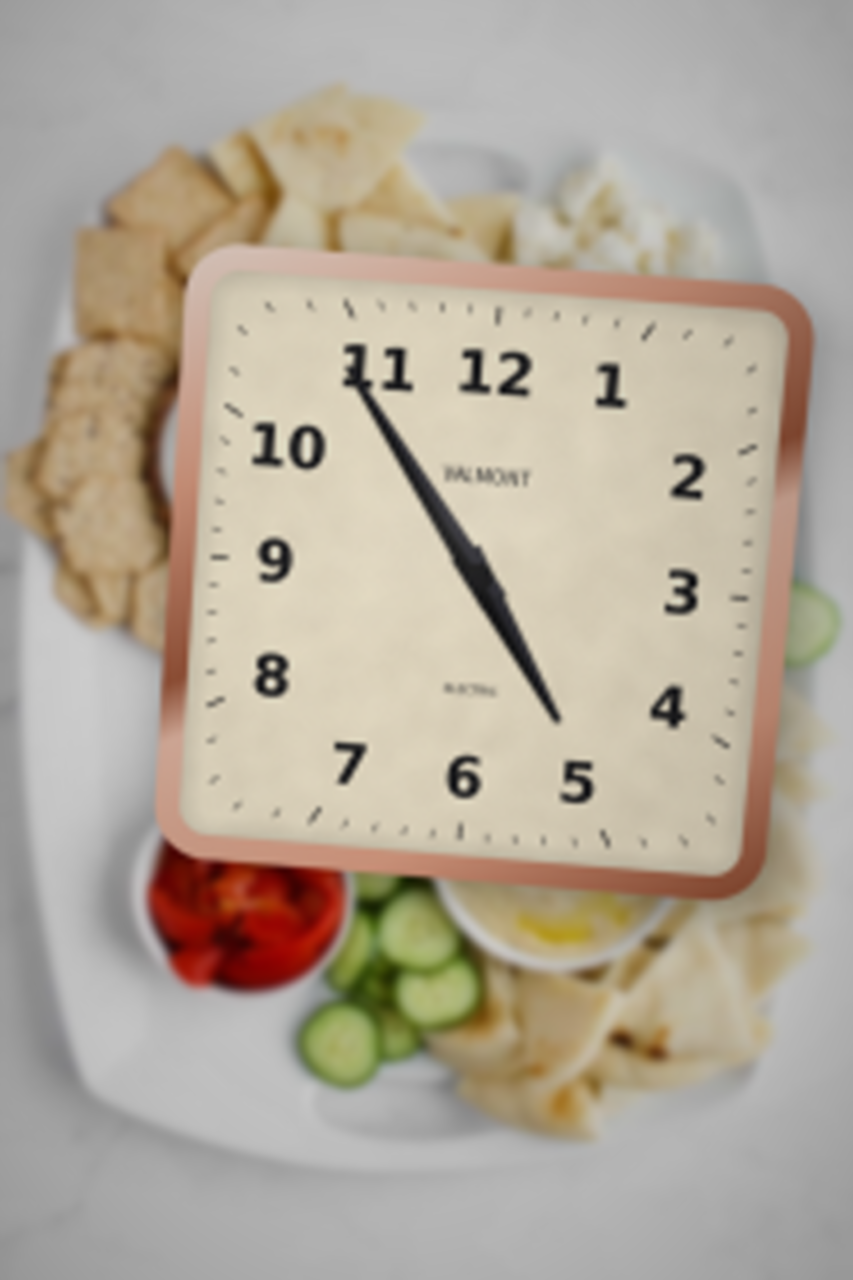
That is h=4 m=54
